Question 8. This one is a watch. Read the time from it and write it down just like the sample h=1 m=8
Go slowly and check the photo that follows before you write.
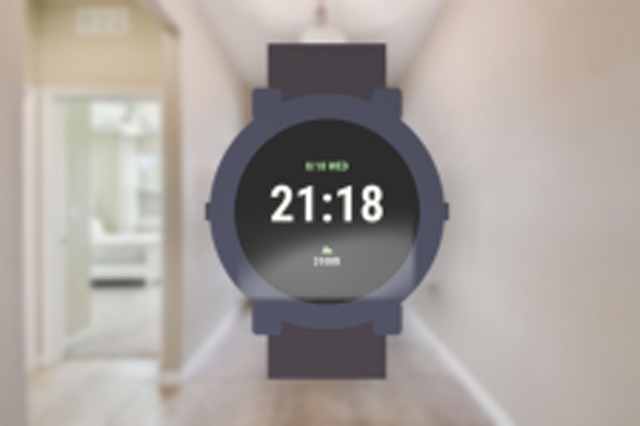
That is h=21 m=18
